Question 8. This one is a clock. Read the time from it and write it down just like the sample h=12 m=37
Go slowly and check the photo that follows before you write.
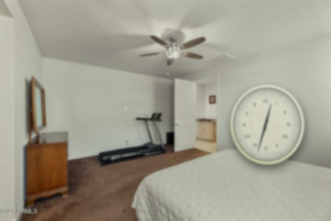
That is h=12 m=33
